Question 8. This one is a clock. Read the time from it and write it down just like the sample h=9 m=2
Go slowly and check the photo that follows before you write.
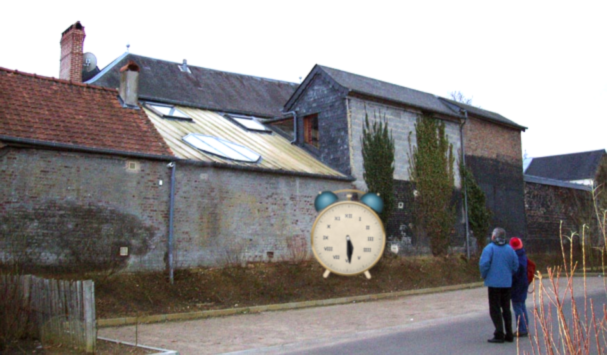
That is h=5 m=29
